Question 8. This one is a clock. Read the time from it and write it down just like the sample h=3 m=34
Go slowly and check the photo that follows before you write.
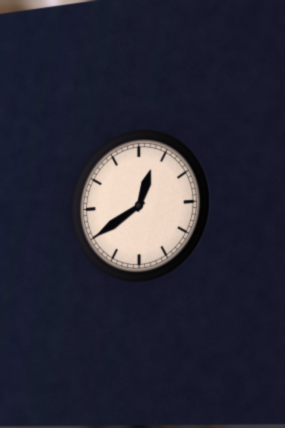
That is h=12 m=40
